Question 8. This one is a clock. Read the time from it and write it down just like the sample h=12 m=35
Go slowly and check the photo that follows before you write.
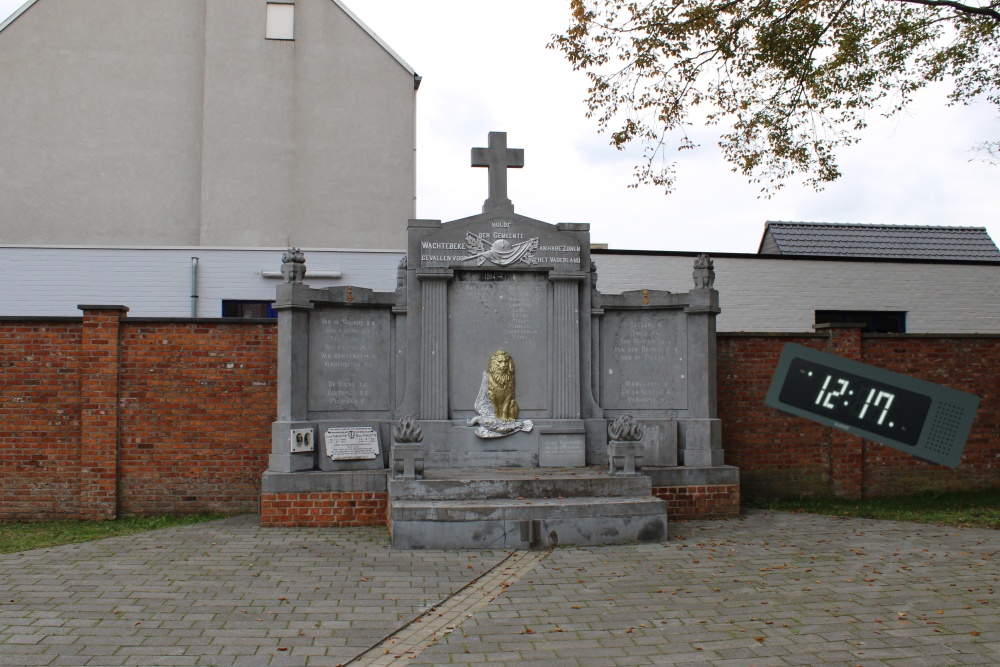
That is h=12 m=17
